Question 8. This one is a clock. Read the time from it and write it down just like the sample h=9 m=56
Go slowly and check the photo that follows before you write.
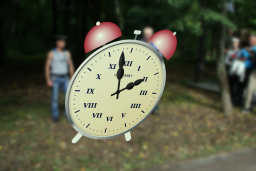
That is h=1 m=58
